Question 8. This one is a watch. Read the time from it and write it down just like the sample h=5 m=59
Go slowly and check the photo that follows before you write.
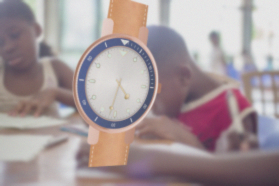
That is h=4 m=32
